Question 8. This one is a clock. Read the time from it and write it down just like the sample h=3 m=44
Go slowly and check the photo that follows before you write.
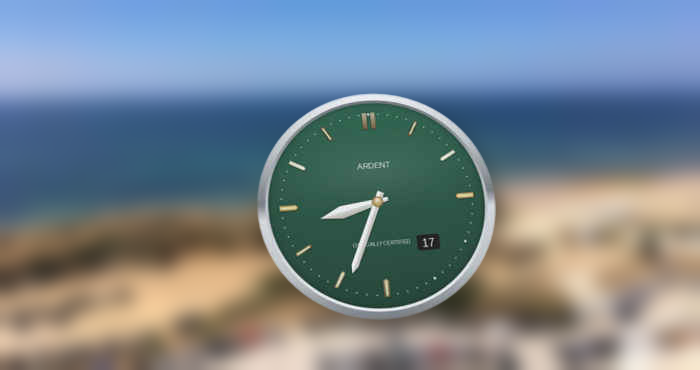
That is h=8 m=34
